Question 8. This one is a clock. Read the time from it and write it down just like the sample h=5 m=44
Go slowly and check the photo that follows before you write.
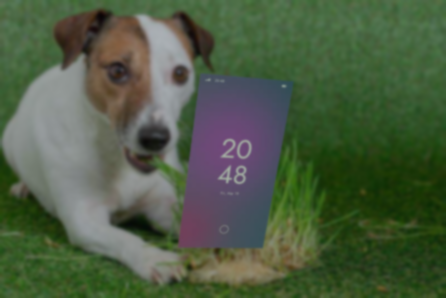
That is h=20 m=48
